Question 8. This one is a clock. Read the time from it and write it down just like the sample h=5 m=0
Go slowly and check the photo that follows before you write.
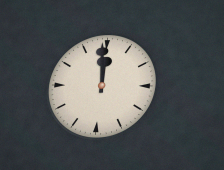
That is h=11 m=59
